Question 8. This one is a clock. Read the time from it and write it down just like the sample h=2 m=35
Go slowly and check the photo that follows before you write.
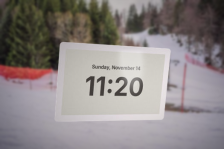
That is h=11 m=20
